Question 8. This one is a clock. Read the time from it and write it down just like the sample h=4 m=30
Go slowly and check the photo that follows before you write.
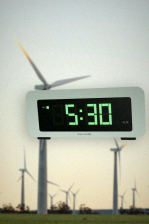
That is h=5 m=30
